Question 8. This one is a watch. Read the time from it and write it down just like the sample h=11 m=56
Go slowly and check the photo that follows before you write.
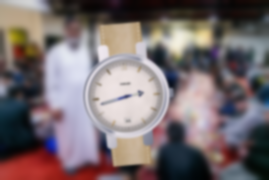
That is h=2 m=43
